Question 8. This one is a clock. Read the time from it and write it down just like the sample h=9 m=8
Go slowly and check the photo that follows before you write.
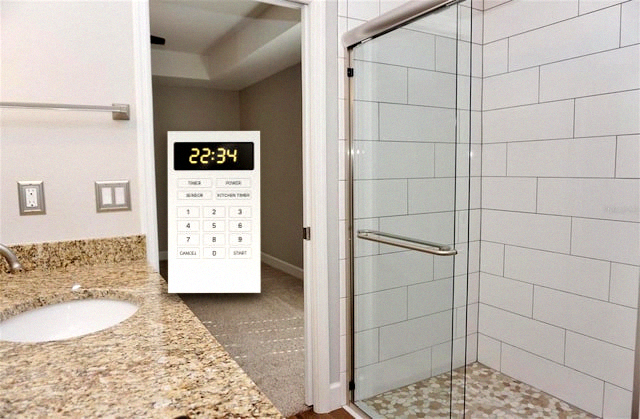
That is h=22 m=34
